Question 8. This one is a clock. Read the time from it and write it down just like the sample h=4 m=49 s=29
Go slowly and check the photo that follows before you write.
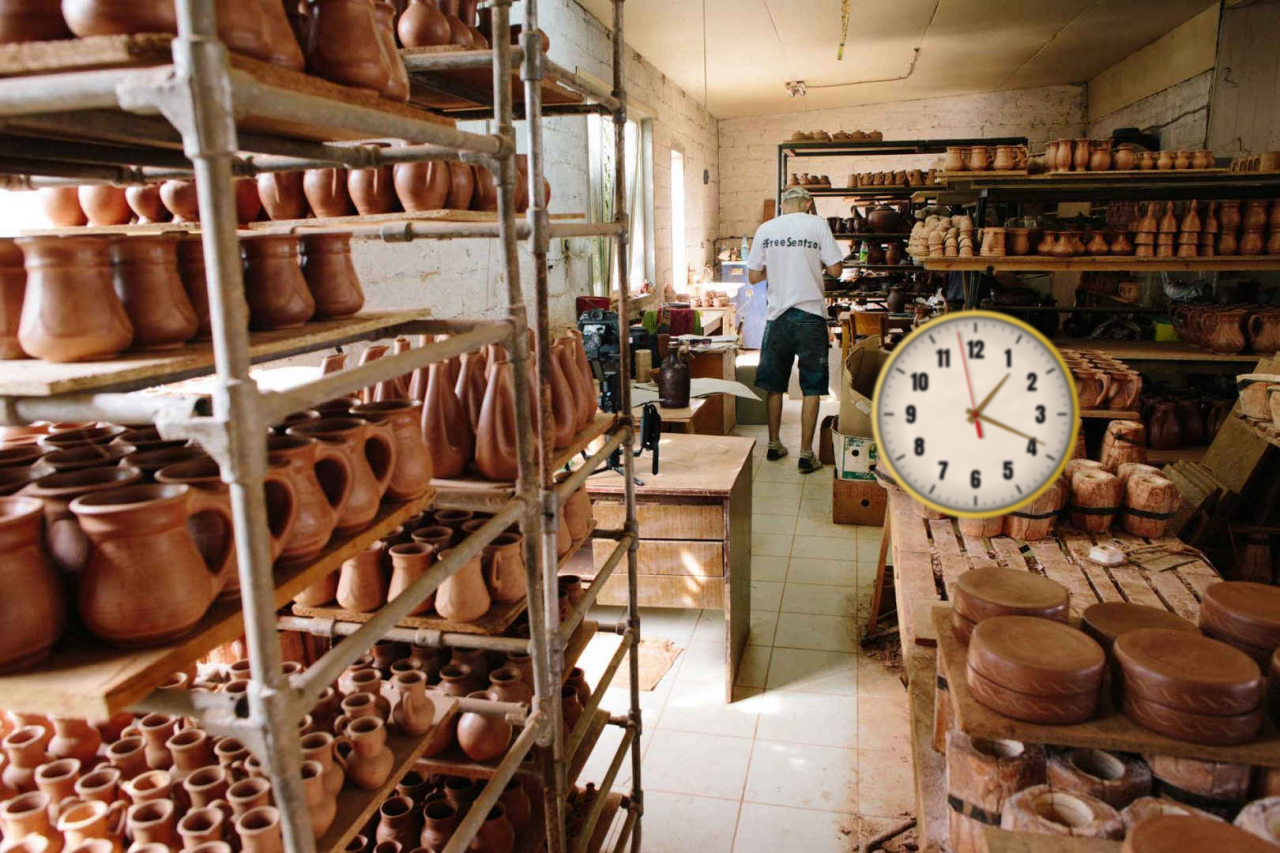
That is h=1 m=18 s=58
